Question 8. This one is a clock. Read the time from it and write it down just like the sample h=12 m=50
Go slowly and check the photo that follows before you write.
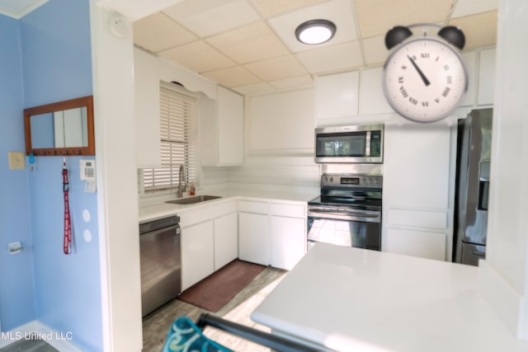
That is h=10 m=54
